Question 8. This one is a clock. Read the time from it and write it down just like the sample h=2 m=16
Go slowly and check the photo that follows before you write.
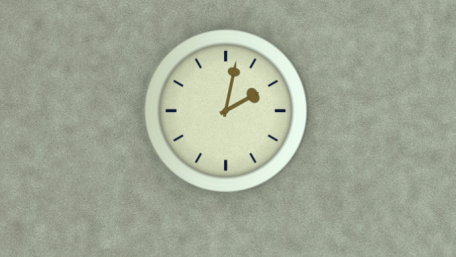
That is h=2 m=2
